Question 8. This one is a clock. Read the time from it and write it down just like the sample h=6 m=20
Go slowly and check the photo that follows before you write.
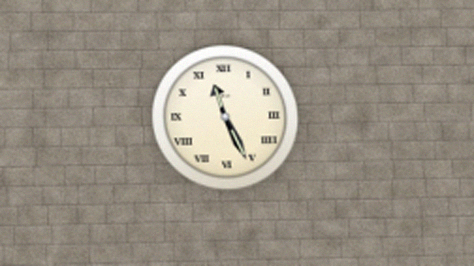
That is h=11 m=26
